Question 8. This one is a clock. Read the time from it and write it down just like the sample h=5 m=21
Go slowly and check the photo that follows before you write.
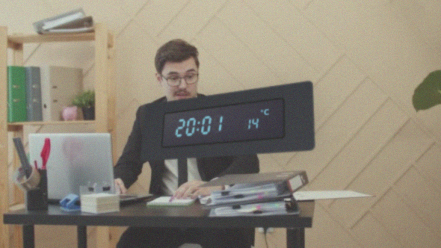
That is h=20 m=1
